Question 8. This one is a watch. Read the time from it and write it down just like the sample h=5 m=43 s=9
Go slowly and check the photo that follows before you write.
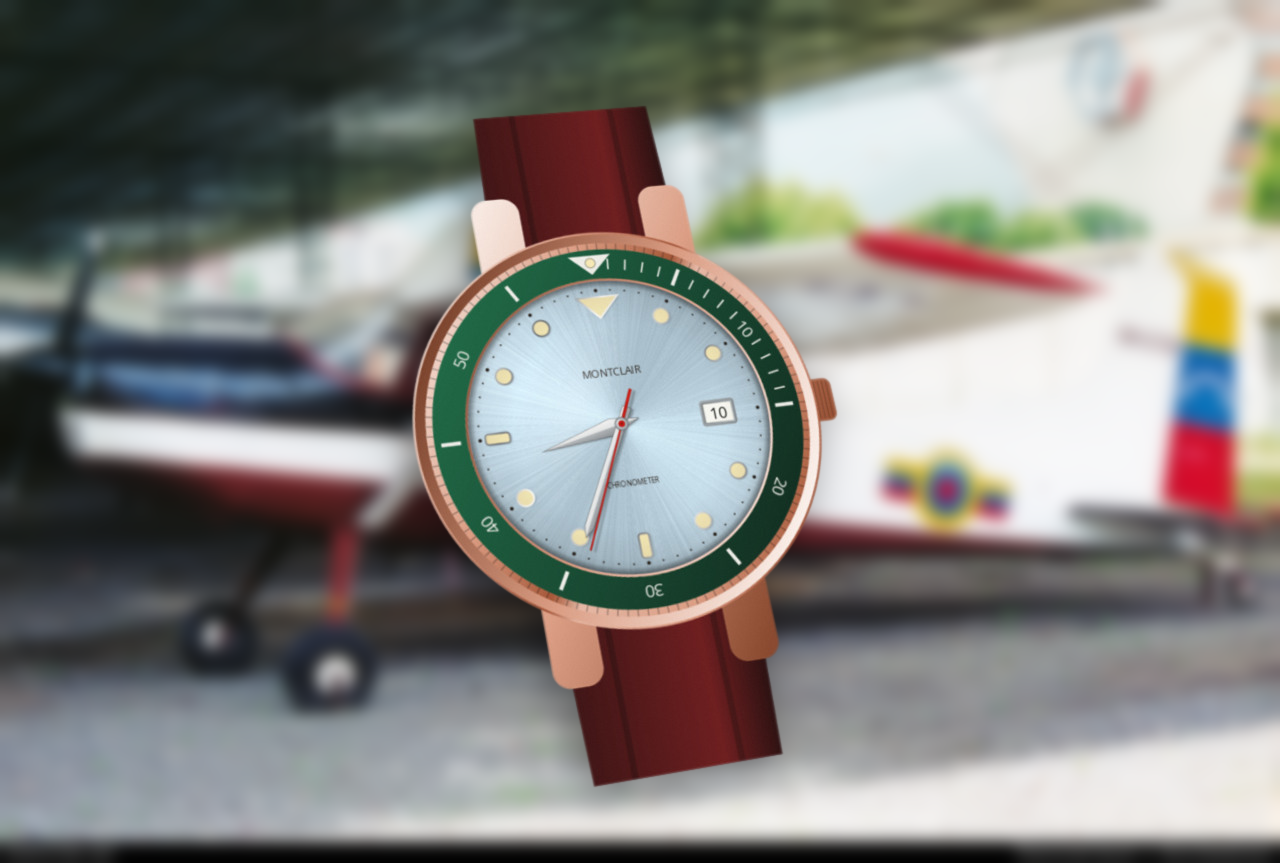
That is h=8 m=34 s=34
